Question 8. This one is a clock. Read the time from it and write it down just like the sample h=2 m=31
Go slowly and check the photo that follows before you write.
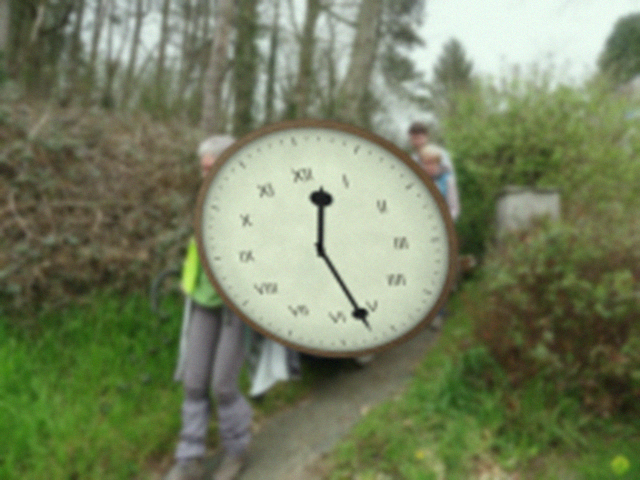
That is h=12 m=27
